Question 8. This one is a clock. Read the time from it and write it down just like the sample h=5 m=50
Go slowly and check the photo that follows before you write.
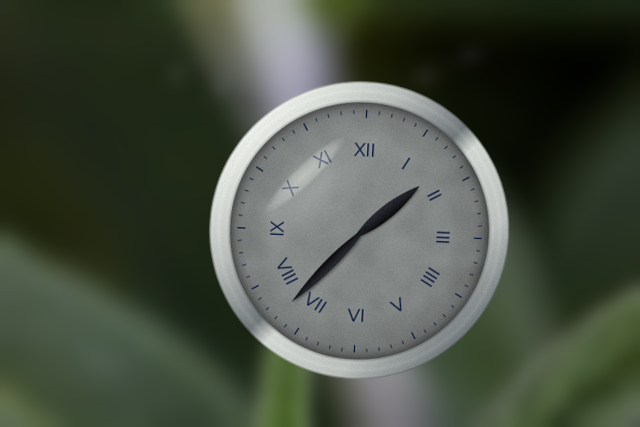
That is h=1 m=37
